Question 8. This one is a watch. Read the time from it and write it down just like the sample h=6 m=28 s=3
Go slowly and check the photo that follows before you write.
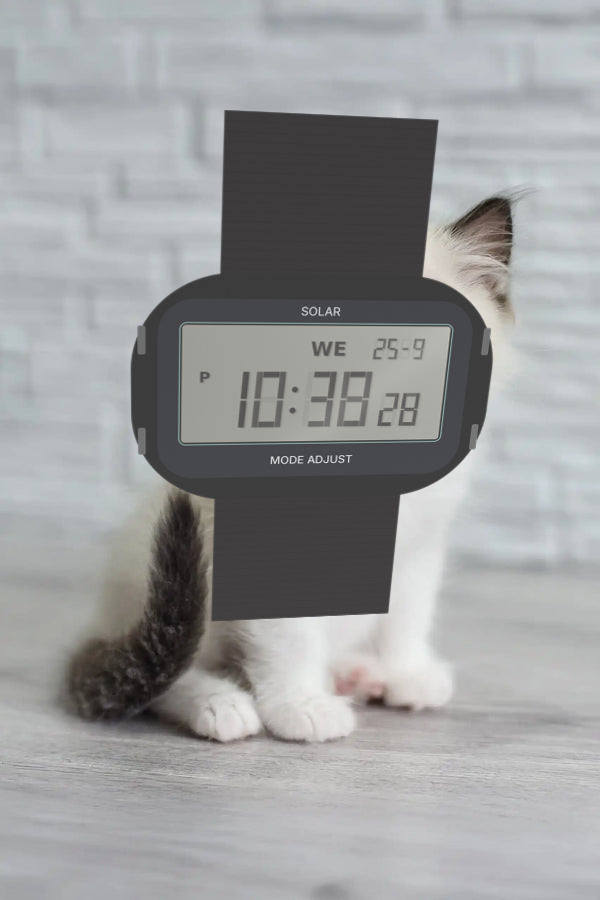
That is h=10 m=38 s=28
